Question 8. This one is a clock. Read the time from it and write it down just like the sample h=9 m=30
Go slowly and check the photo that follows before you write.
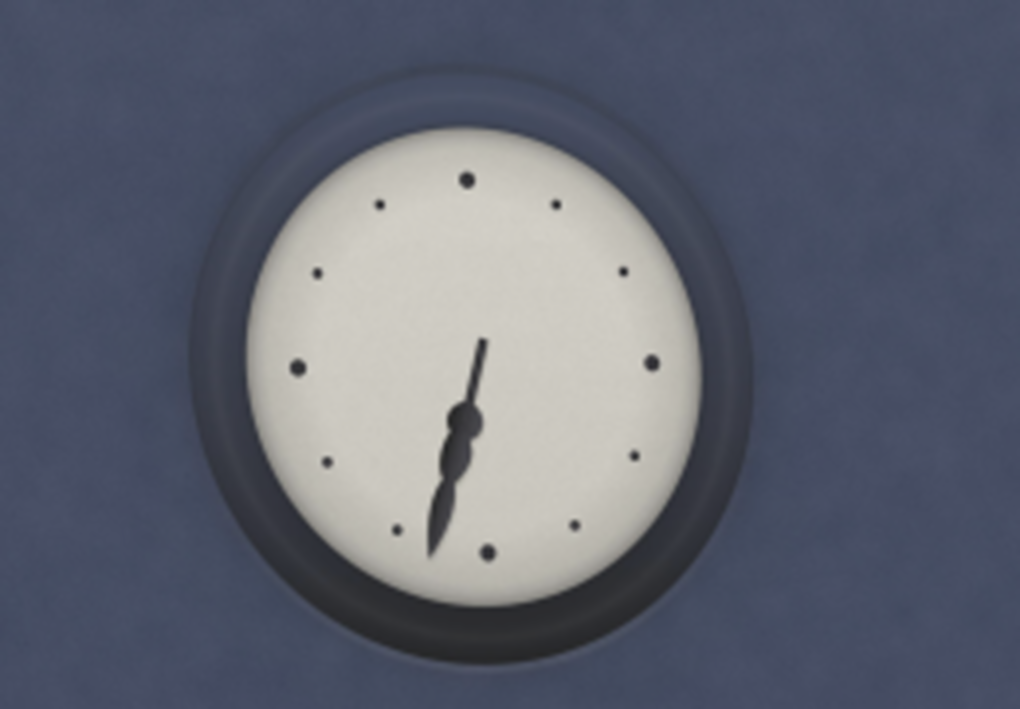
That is h=6 m=33
